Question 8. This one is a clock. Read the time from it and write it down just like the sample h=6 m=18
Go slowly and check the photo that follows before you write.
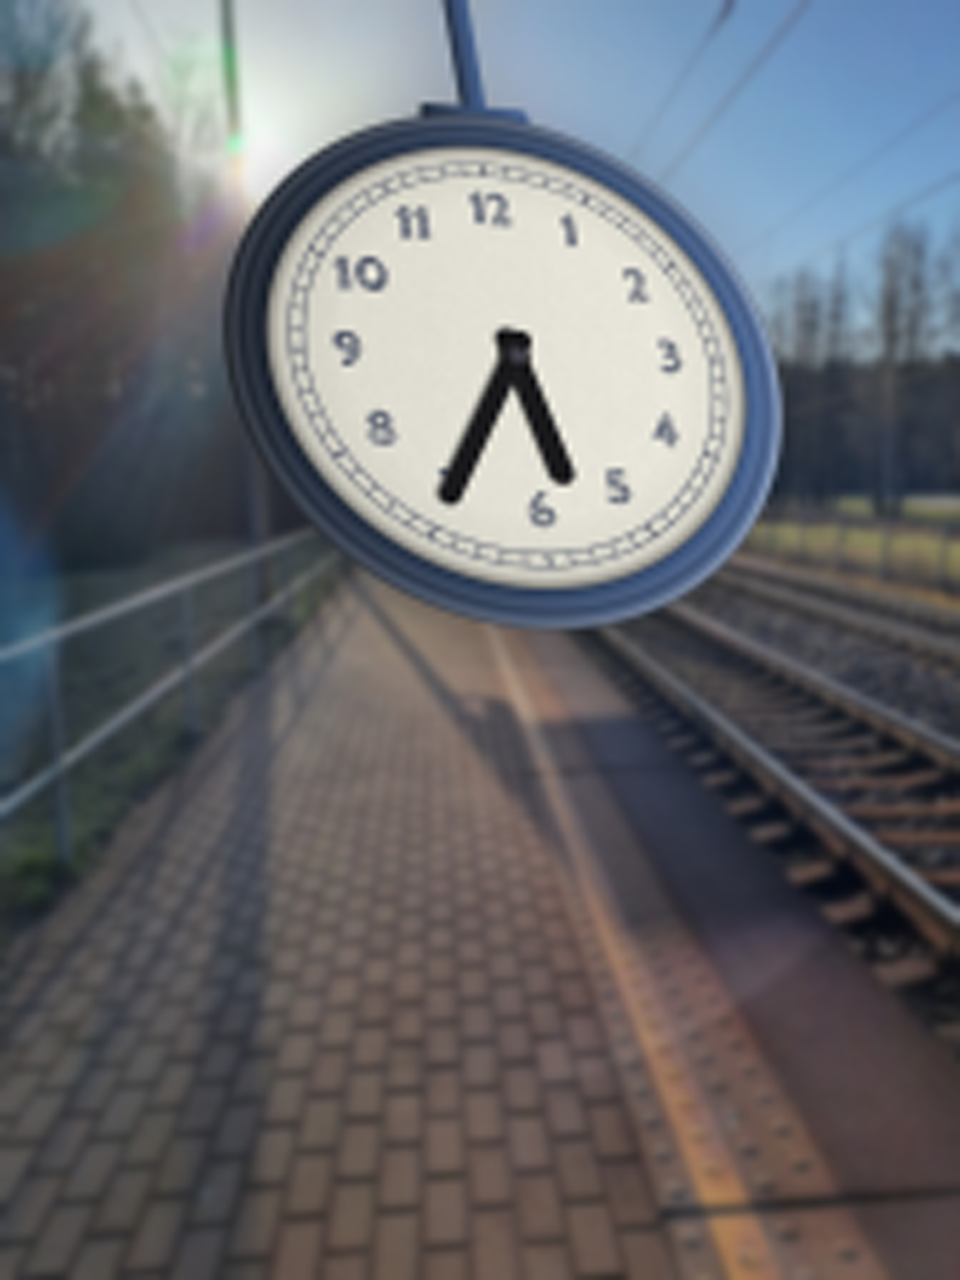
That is h=5 m=35
